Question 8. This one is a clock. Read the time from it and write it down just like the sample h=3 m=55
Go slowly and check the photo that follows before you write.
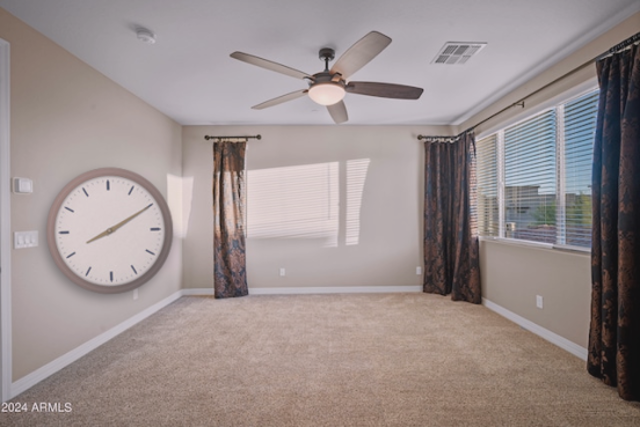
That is h=8 m=10
